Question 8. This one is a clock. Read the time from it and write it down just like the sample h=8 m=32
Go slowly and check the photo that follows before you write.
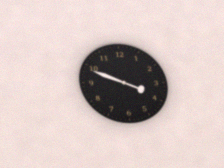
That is h=3 m=49
